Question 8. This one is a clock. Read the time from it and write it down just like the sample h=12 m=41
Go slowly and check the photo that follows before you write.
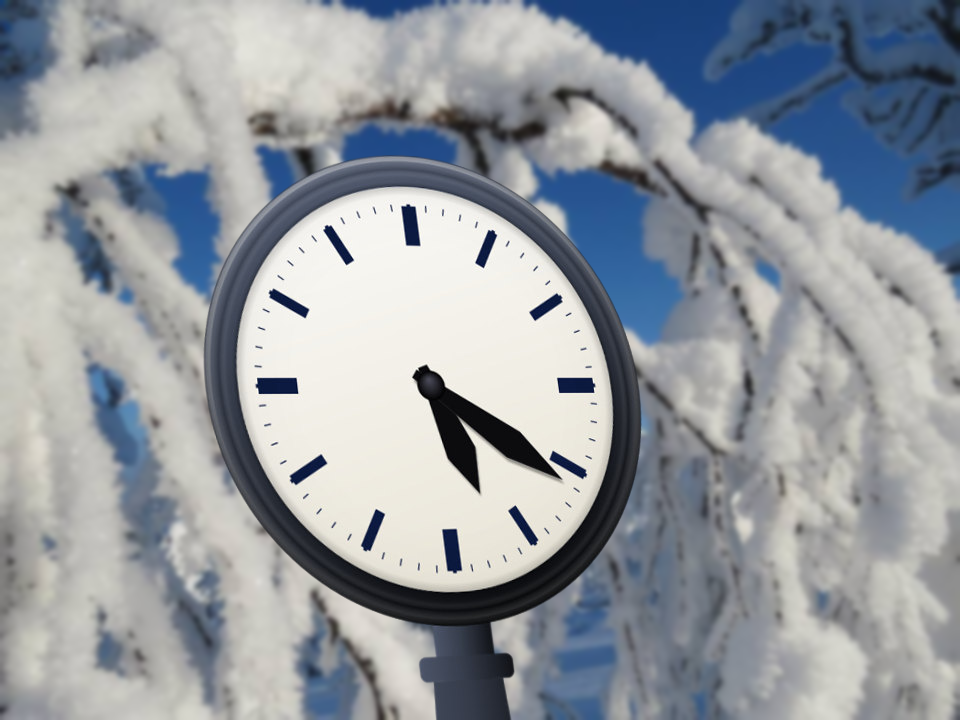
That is h=5 m=21
